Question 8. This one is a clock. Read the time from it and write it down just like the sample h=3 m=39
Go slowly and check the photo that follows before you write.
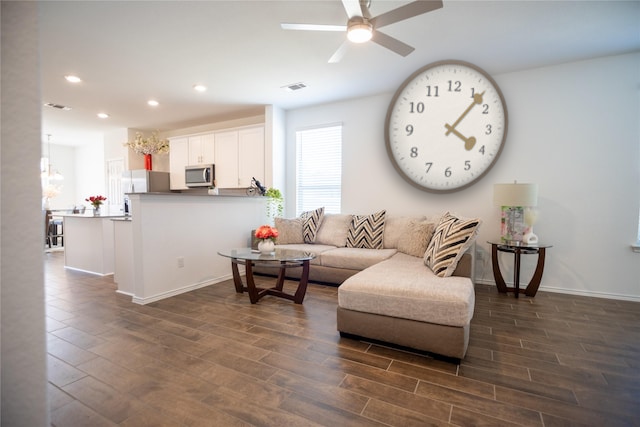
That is h=4 m=7
